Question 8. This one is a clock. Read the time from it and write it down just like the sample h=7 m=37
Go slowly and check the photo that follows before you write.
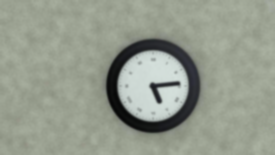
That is h=5 m=14
